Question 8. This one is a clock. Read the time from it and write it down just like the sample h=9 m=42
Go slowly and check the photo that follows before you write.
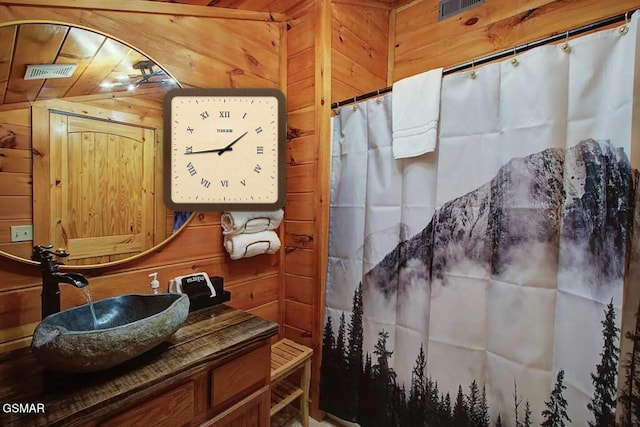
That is h=1 m=44
